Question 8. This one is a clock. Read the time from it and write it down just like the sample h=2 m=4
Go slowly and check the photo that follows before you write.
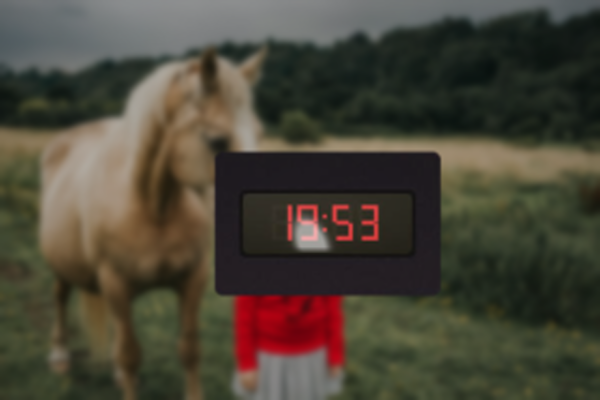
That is h=19 m=53
